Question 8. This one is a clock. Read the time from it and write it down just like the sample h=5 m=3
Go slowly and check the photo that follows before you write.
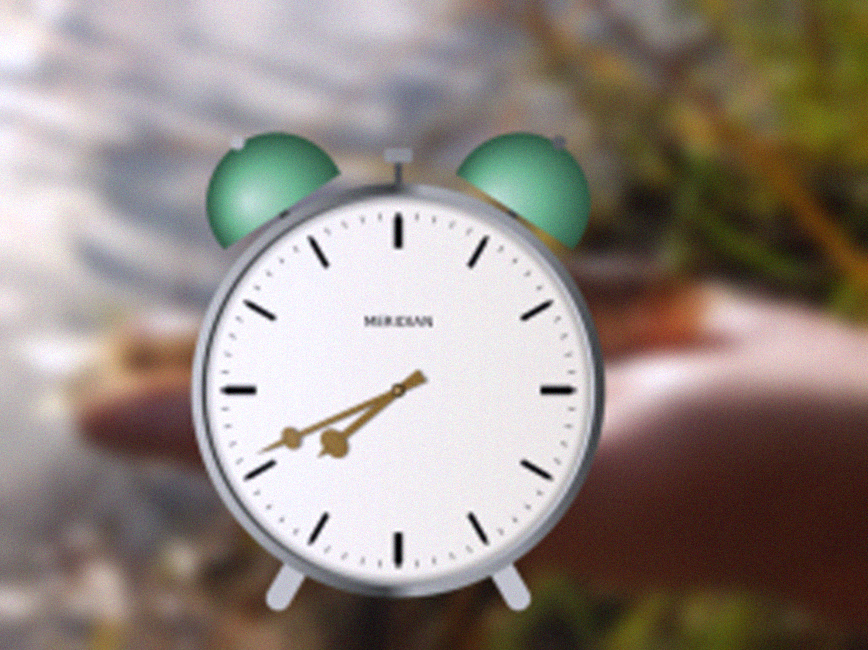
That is h=7 m=41
